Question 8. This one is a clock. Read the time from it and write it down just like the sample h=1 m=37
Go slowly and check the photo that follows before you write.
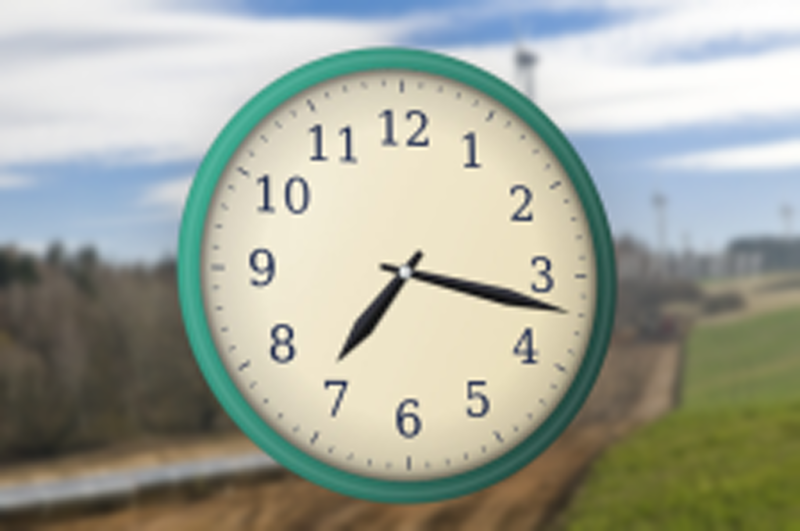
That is h=7 m=17
